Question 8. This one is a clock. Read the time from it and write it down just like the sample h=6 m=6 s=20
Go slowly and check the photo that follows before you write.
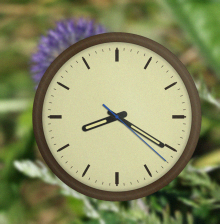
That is h=8 m=20 s=22
